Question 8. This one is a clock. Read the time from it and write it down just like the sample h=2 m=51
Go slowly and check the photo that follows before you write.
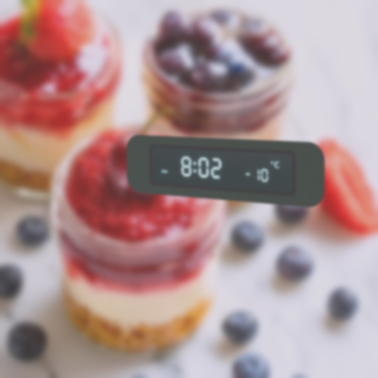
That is h=8 m=2
